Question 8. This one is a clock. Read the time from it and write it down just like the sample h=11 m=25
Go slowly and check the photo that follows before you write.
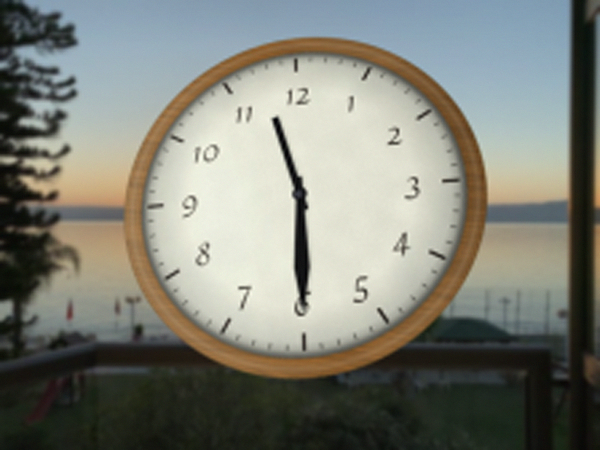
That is h=11 m=30
